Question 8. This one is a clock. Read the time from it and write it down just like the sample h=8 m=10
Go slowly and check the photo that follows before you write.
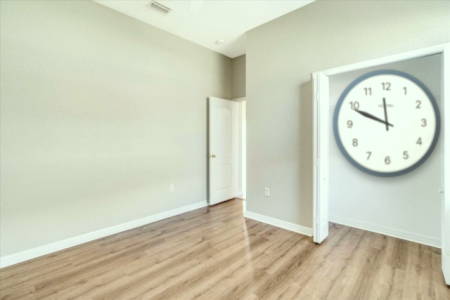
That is h=11 m=49
